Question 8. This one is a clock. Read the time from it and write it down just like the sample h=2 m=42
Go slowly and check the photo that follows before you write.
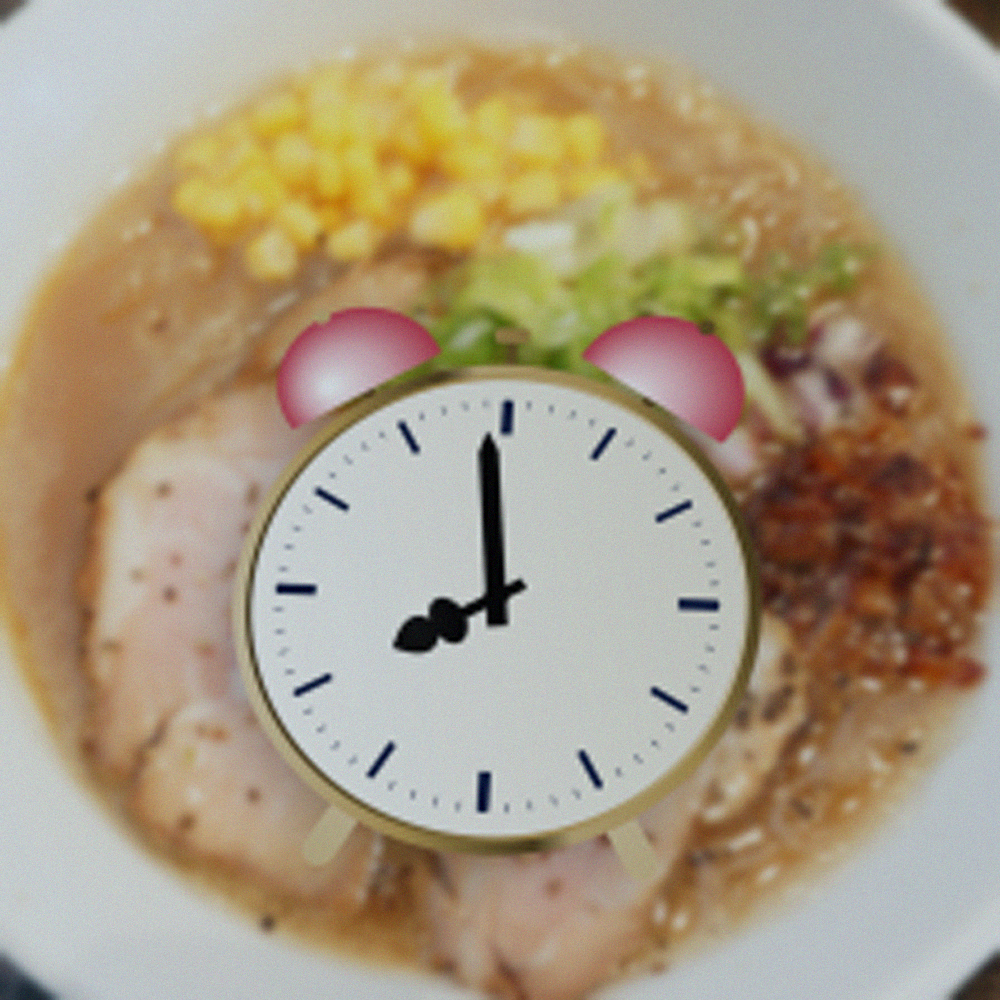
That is h=7 m=59
